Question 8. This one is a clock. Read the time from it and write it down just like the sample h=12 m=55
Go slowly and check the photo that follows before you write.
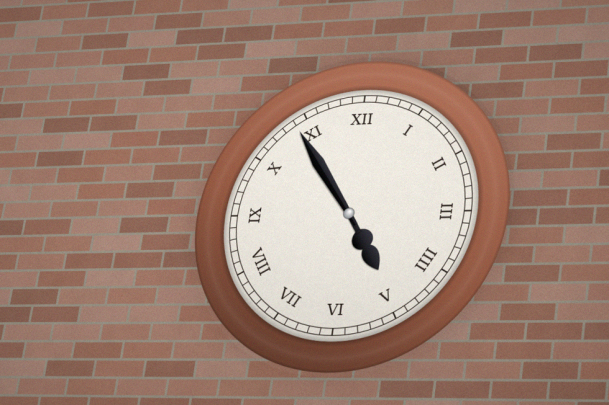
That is h=4 m=54
